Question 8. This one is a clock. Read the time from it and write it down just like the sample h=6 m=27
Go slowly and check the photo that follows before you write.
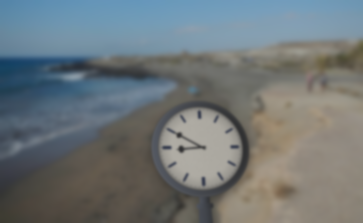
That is h=8 m=50
